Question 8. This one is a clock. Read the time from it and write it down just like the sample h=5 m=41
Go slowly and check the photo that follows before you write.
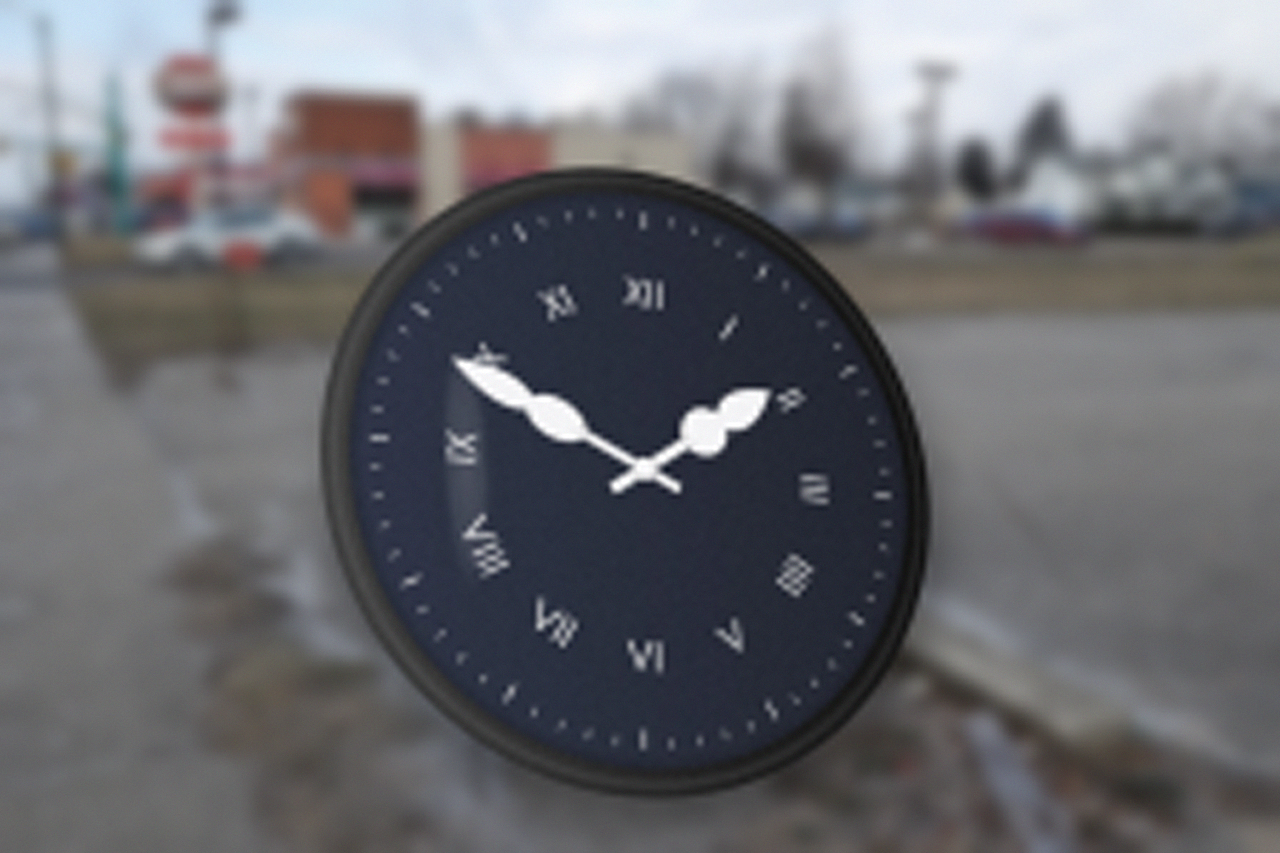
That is h=1 m=49
